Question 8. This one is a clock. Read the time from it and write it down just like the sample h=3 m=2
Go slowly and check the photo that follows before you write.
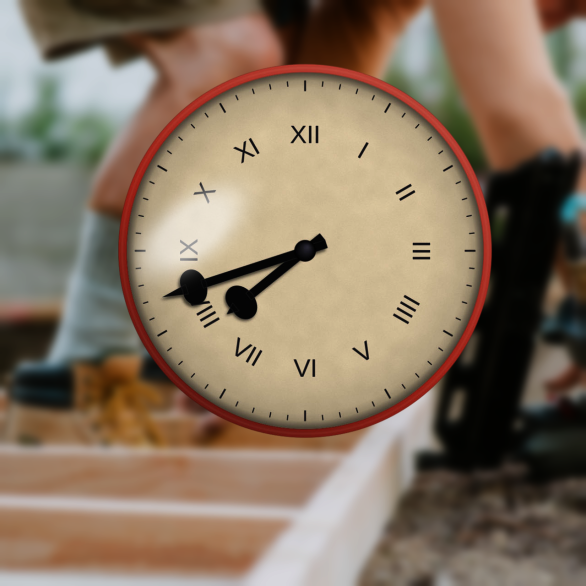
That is h=7 m=42
